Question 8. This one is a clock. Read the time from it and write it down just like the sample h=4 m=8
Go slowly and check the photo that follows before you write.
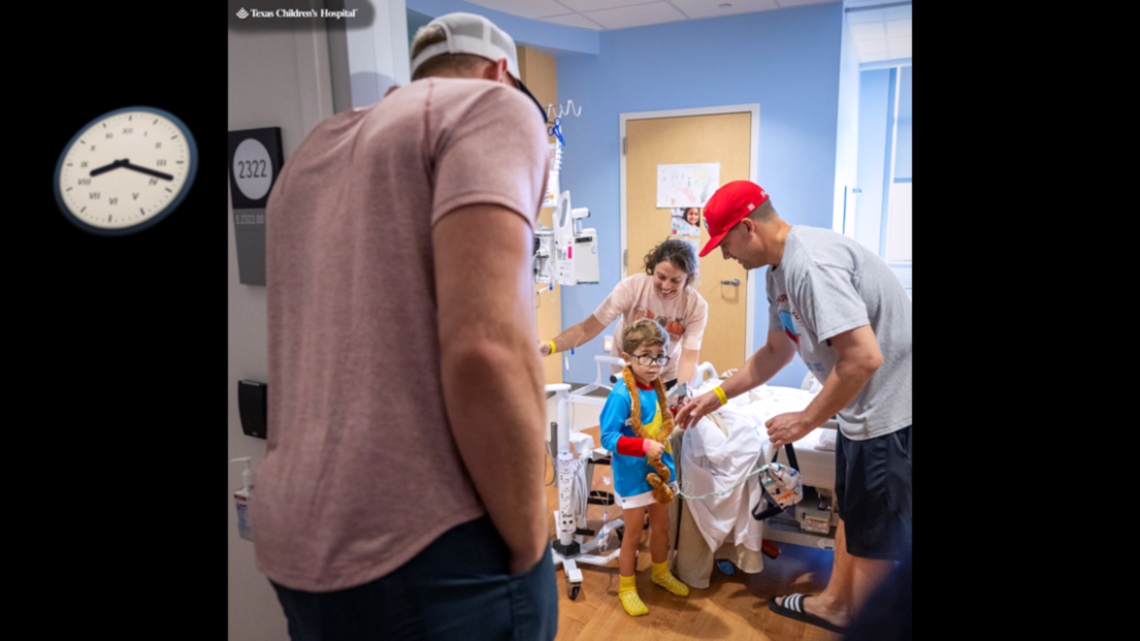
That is h=8 m=18
